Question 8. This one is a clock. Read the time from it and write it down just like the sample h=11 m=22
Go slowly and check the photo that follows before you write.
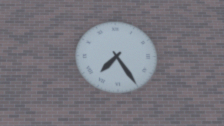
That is h=7 m=25
